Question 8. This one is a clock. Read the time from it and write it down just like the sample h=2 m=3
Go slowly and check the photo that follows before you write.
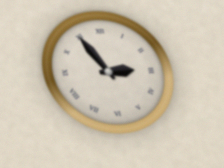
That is h=2 m=55
